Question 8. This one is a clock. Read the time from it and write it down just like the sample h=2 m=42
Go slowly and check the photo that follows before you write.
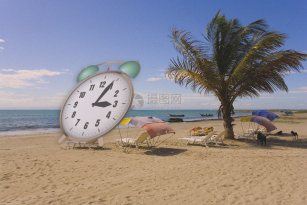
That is h=3 m=4
